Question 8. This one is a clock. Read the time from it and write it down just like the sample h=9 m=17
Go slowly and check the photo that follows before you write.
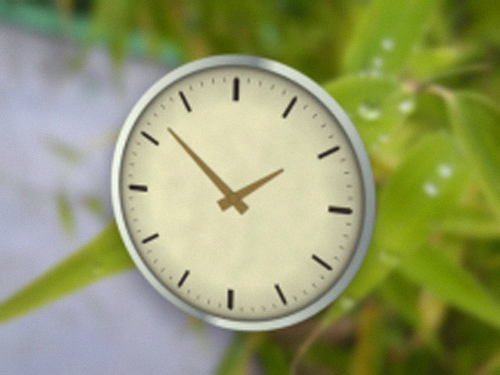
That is h=1 m=52
